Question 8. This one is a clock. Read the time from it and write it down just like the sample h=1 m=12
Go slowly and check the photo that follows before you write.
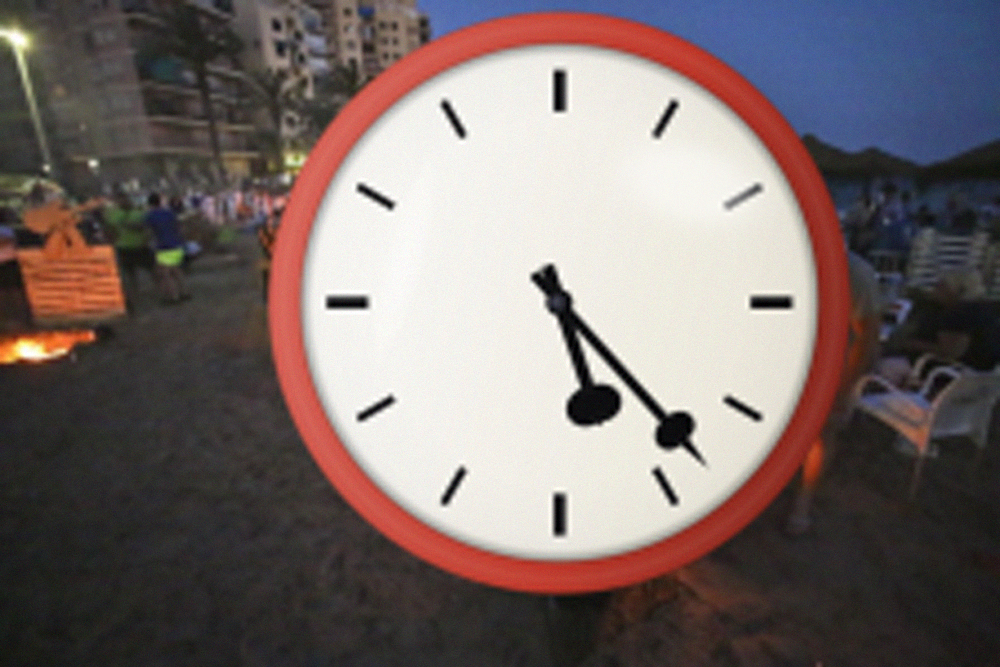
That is h=5 m=23
